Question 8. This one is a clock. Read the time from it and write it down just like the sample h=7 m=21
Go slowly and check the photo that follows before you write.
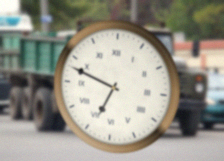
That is h=6 m=48
